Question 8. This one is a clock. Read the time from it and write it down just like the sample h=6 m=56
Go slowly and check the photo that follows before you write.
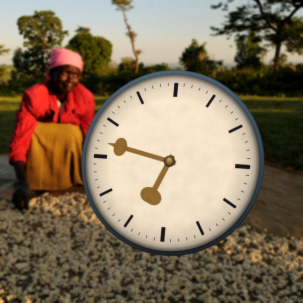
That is h=6 m=47
